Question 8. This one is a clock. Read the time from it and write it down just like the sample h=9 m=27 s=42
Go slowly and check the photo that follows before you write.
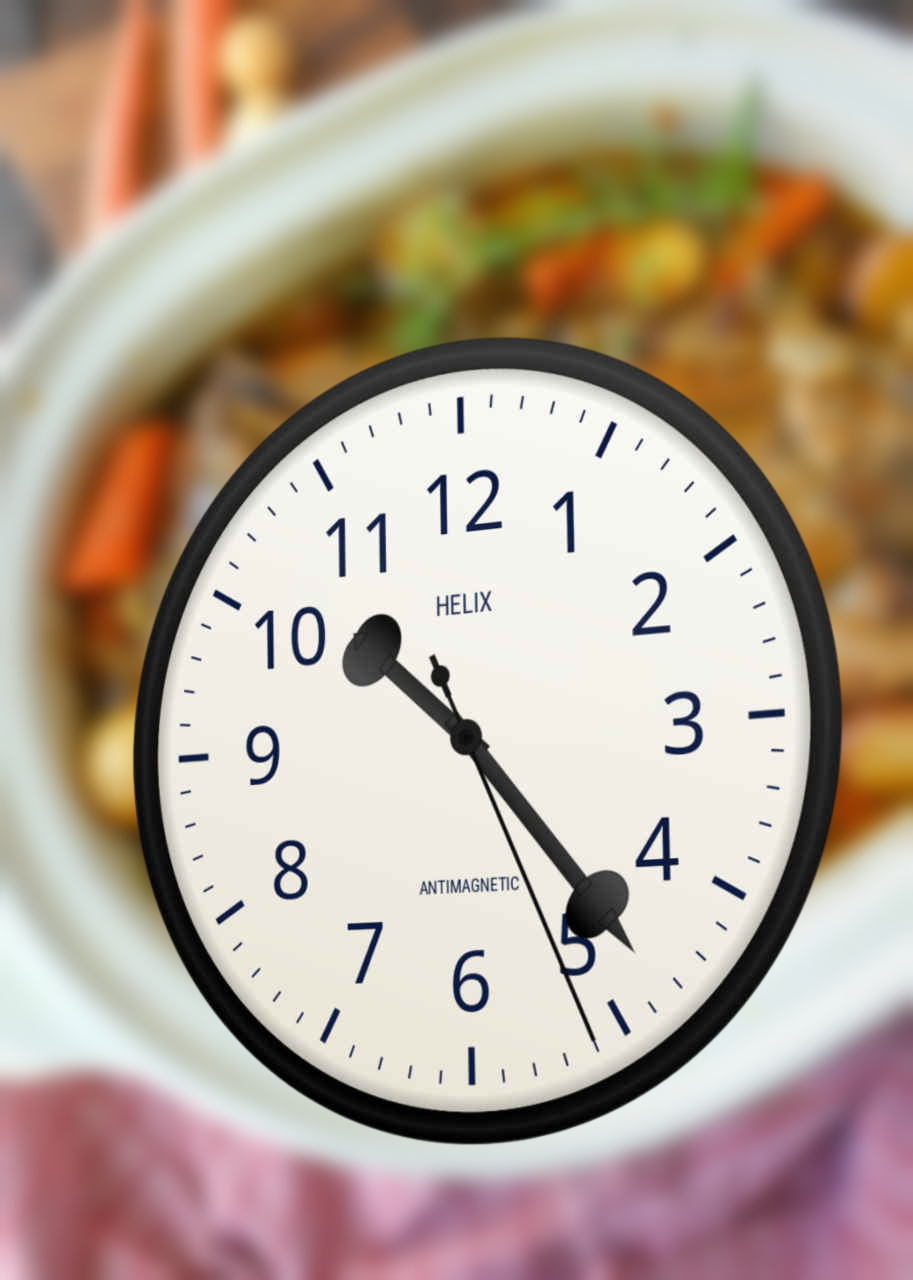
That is h=10 m=23 s=26
